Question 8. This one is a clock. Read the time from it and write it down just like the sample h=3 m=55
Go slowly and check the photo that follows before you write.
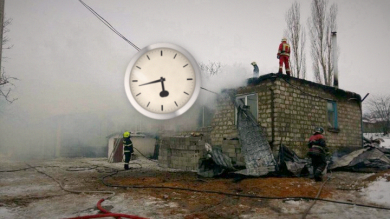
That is h=5 m=43
